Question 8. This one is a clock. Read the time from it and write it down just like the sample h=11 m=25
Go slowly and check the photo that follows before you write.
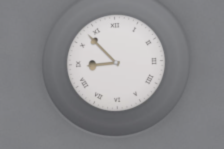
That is h=8 m=53
